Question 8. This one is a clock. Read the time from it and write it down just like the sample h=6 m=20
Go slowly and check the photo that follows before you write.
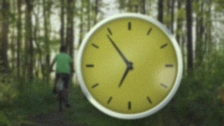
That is h=6 m=54
